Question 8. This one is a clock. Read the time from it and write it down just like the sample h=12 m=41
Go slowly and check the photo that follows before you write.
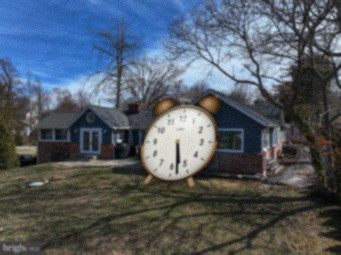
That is h=5 m=28
